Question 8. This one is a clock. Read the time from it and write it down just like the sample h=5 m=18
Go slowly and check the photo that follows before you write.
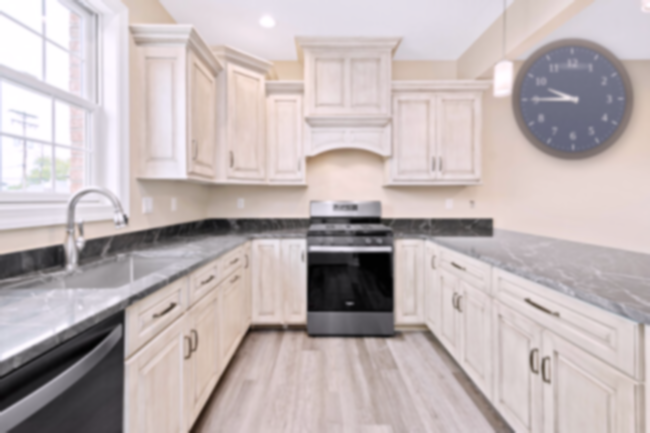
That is h=9 m=45
